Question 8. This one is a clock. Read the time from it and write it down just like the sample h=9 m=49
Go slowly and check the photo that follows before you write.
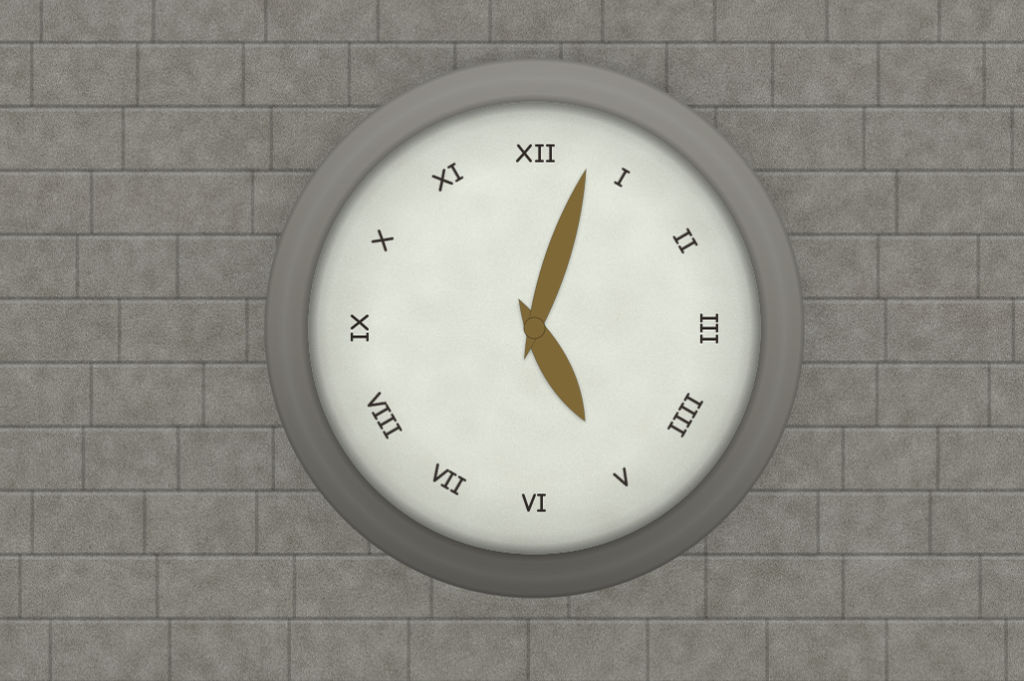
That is h=5 m=3
